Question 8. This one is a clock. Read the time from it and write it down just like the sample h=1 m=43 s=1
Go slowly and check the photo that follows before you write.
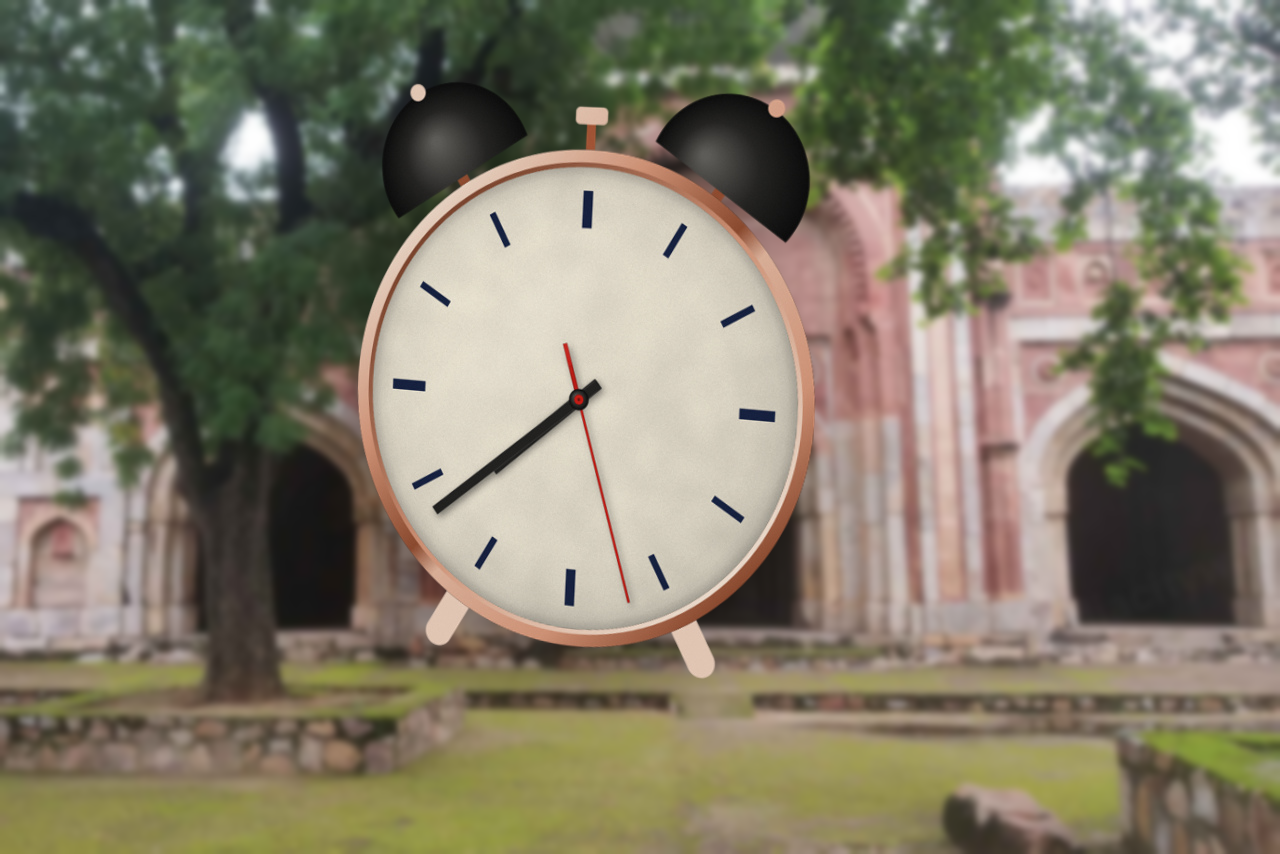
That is h=7 m=38 s=27
